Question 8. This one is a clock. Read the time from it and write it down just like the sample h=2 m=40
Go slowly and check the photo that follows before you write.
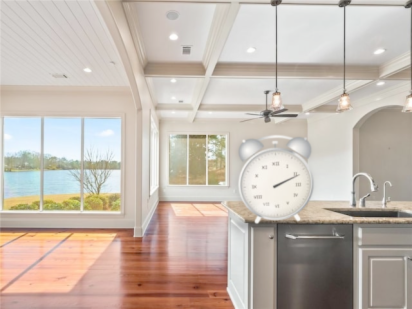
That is h=2 m=11
